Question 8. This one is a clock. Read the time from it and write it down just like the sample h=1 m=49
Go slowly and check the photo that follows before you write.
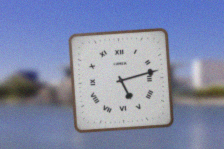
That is h=5 m=13
